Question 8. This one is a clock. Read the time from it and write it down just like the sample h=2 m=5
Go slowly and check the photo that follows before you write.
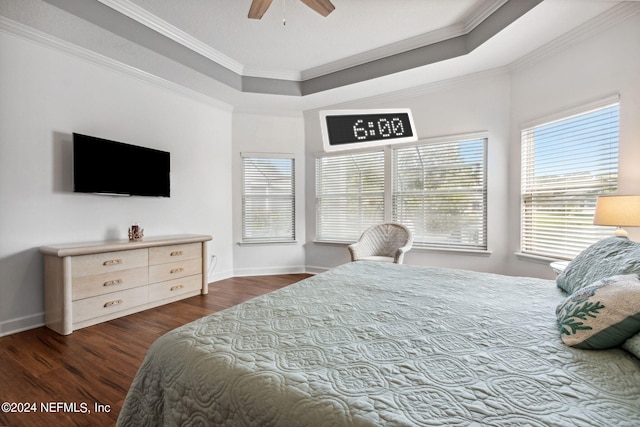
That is h=6 m=0
